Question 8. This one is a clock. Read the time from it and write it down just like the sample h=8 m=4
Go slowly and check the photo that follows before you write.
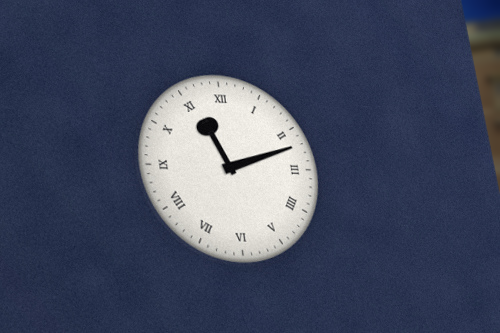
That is h=11 m=12
